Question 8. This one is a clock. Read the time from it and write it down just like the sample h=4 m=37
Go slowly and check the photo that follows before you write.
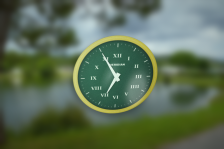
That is h=6 m=55
